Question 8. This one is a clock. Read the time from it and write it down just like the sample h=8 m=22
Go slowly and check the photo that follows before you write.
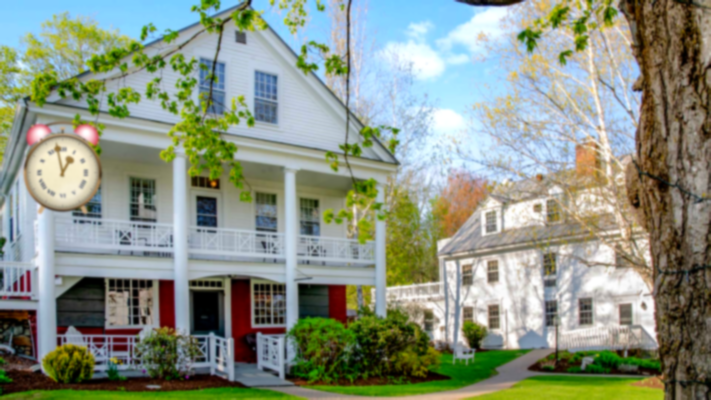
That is h=12 m=58
